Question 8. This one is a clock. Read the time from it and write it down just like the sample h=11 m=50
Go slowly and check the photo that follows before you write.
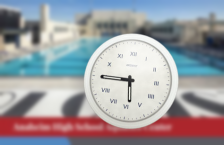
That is h=5 m=45
